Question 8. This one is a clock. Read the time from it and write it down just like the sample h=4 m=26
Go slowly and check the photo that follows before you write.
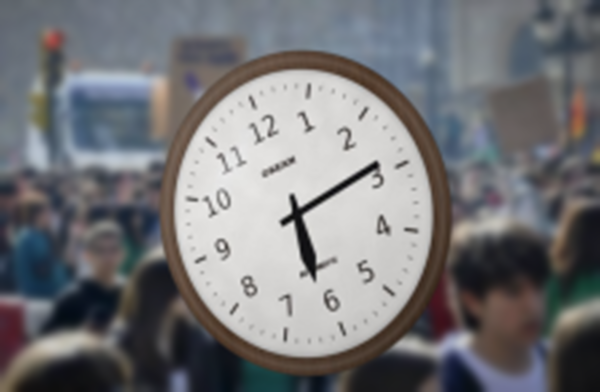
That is h=6 m=14
